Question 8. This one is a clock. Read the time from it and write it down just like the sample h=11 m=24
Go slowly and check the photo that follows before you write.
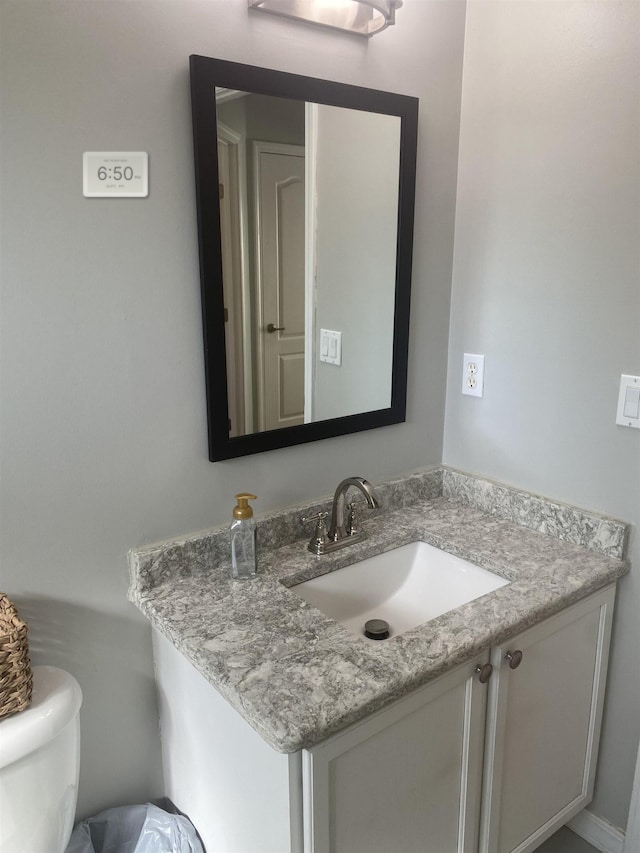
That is h=6 m=50
